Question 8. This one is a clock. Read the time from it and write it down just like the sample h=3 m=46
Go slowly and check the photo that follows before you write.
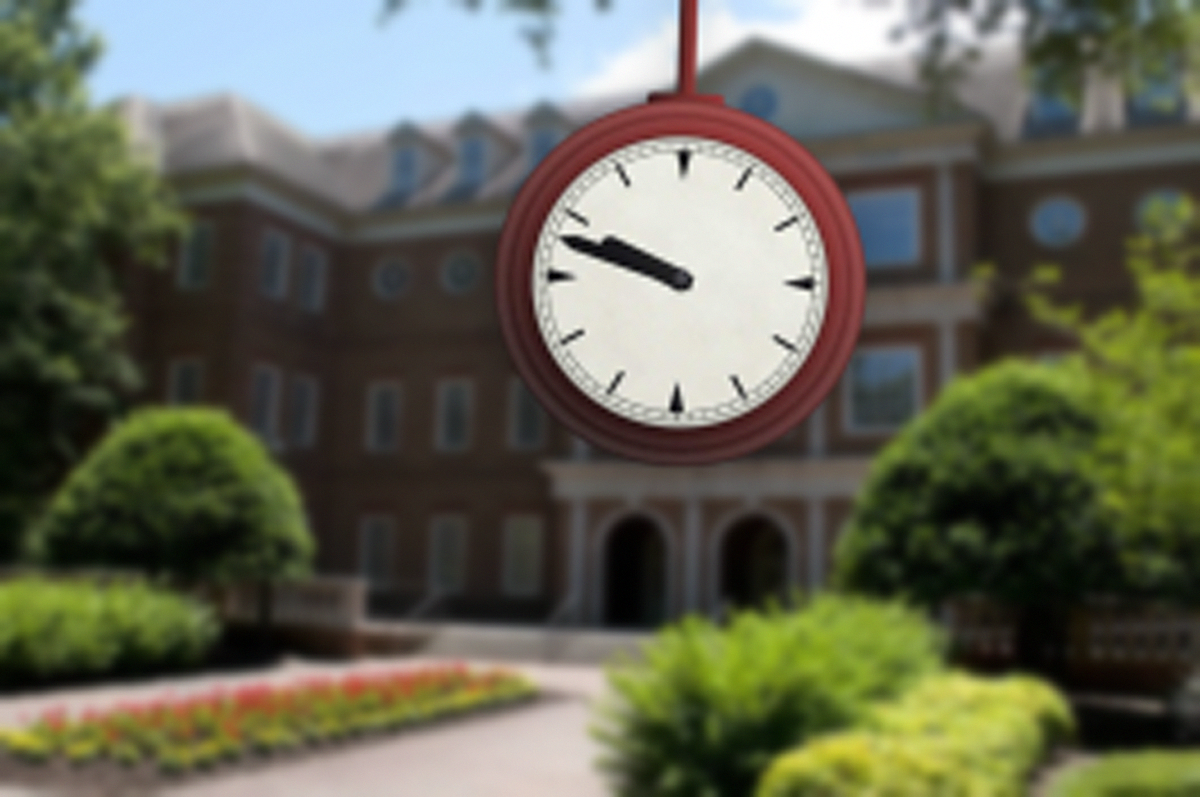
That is h=9 m=48
